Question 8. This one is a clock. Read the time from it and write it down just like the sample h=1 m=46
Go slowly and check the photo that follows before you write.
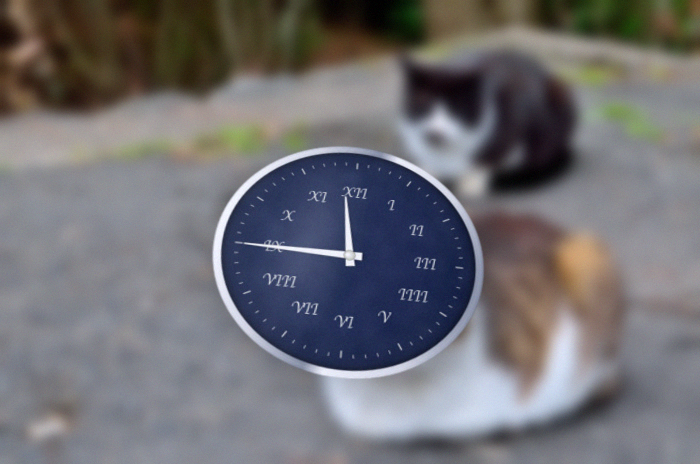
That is h=11 m=45
